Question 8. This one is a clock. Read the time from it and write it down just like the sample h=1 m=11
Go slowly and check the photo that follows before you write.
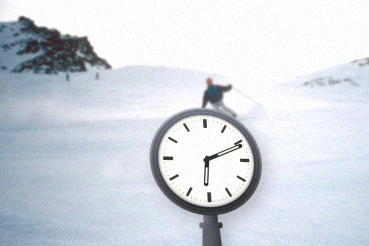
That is h=6 m=11
